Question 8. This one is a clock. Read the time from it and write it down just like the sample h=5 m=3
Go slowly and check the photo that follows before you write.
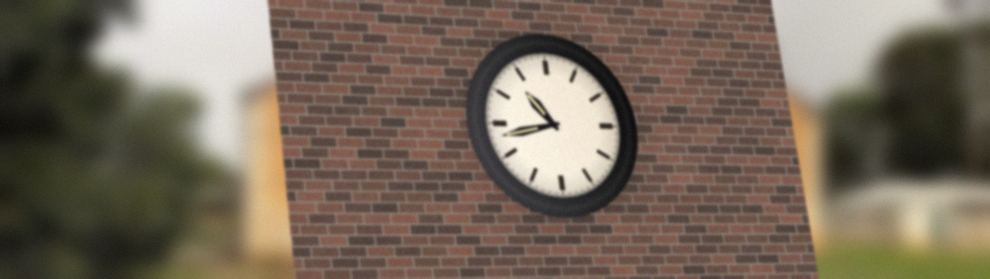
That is h=10 m=43
